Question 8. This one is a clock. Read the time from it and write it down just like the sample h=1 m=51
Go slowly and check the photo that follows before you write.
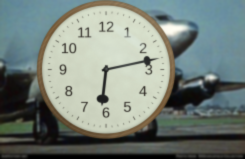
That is h=6 m=13
